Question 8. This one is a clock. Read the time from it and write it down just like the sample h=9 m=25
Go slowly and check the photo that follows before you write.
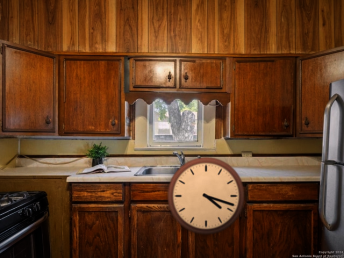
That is h=4 m=18
